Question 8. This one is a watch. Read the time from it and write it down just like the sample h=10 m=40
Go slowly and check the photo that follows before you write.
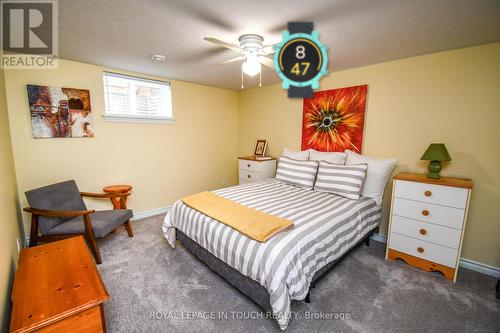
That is h=8 m=47
